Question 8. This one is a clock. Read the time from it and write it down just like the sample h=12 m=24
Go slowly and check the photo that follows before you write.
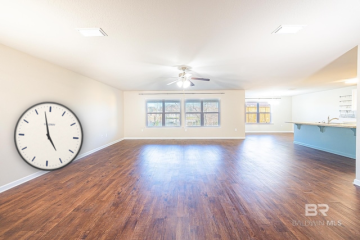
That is h=4 m=58
